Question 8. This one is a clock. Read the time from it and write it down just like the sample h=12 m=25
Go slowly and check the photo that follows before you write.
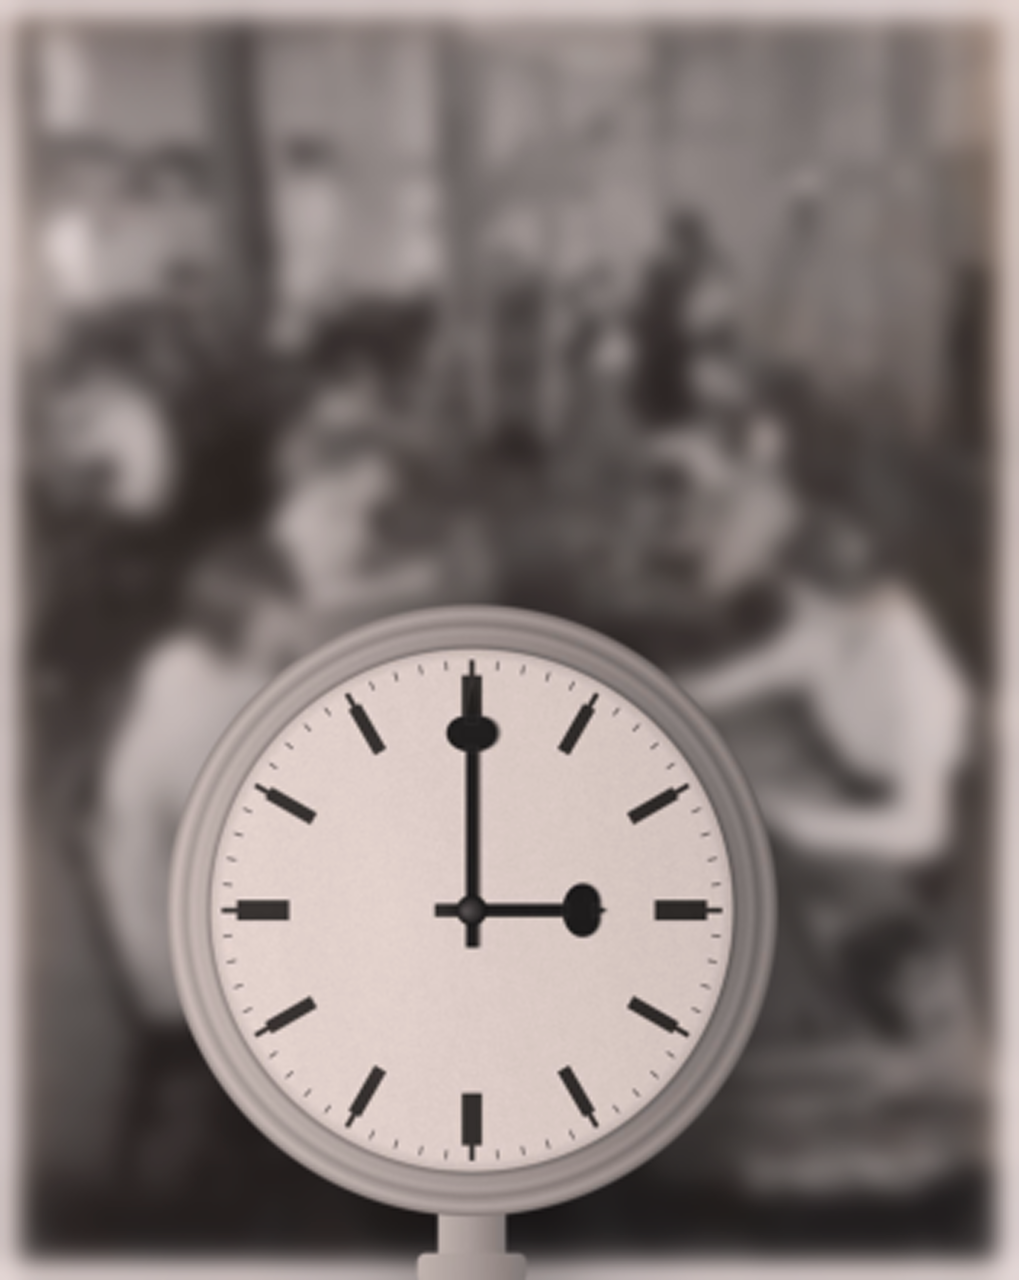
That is h=3 m=0
